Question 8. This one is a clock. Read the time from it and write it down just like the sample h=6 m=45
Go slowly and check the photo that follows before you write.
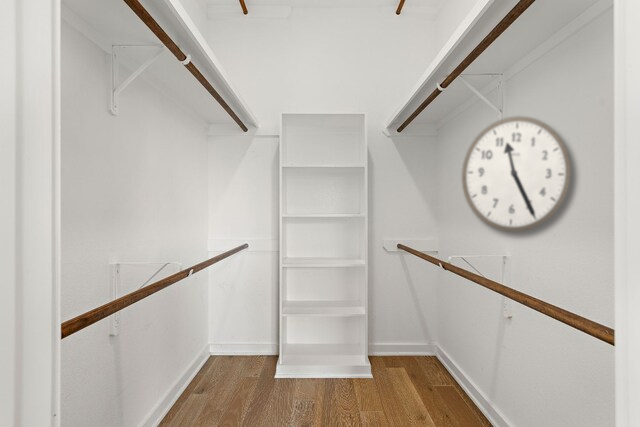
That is h=11 m=25
